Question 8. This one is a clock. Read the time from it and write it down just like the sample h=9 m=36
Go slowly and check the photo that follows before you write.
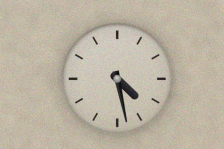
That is h=4 m=28
